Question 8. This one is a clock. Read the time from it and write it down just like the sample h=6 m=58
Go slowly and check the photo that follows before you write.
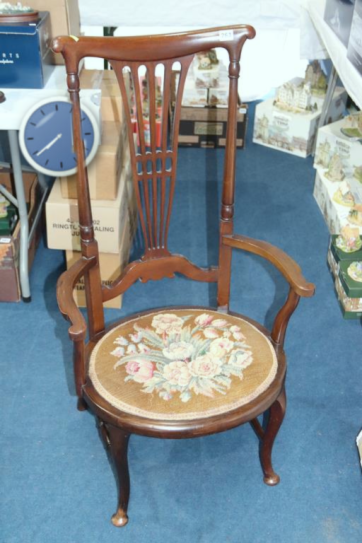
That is h=7 m=39
